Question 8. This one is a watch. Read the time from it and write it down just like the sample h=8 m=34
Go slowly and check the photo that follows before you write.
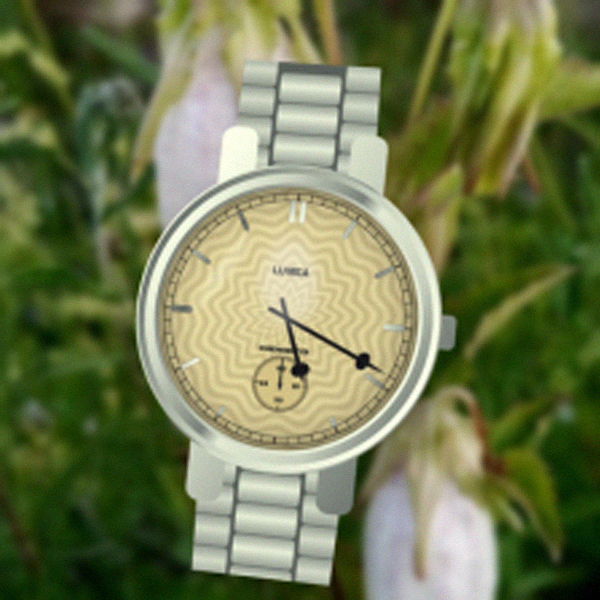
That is h=5 m=19
